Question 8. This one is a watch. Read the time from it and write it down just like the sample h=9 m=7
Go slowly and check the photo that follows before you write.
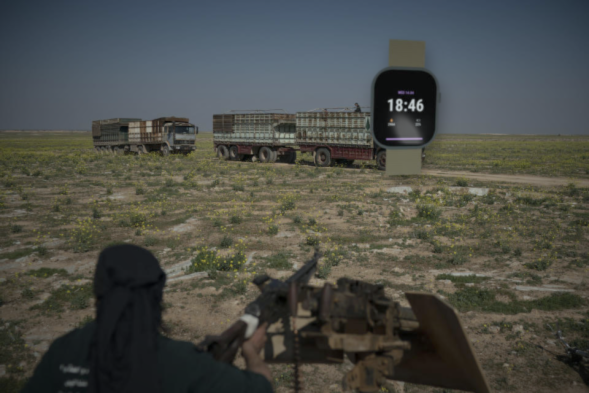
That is h=18 m=46
